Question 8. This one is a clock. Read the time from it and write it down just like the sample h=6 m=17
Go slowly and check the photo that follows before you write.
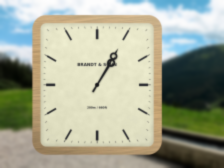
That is h=1 m=5
